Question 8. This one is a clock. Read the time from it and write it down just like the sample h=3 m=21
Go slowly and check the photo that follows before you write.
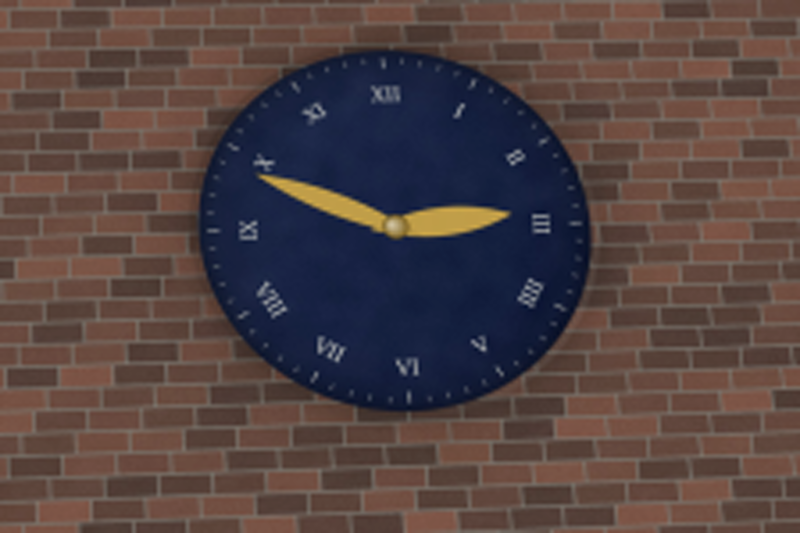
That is h=2 m=49
